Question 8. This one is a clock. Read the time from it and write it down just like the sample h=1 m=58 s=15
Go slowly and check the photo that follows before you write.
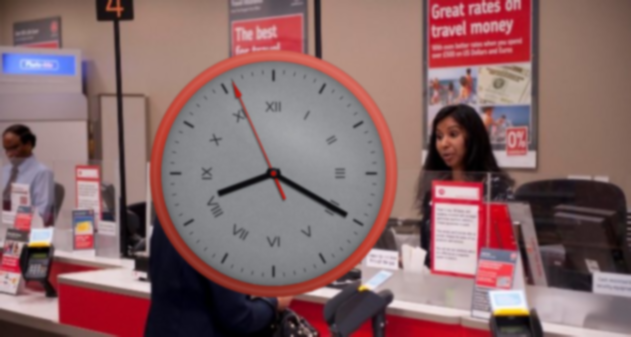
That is h=8 m=19 s=56
